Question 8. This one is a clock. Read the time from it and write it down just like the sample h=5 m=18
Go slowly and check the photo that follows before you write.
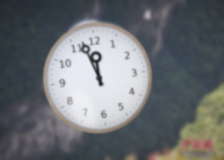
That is h=11 m=57
